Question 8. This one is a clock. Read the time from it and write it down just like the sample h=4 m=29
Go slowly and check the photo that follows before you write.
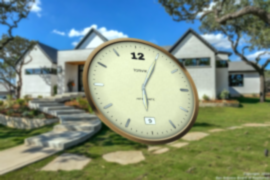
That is h=6 m=5
